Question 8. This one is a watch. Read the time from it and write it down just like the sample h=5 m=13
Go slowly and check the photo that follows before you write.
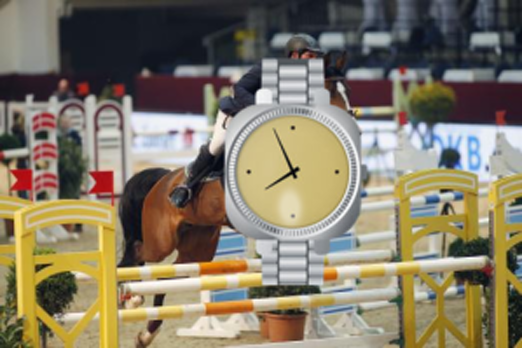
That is h=7 m=56
